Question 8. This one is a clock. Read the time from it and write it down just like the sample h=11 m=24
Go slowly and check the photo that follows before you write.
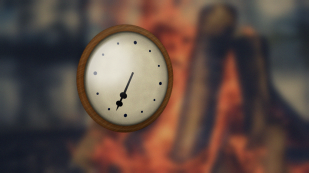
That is h=6 m=33
